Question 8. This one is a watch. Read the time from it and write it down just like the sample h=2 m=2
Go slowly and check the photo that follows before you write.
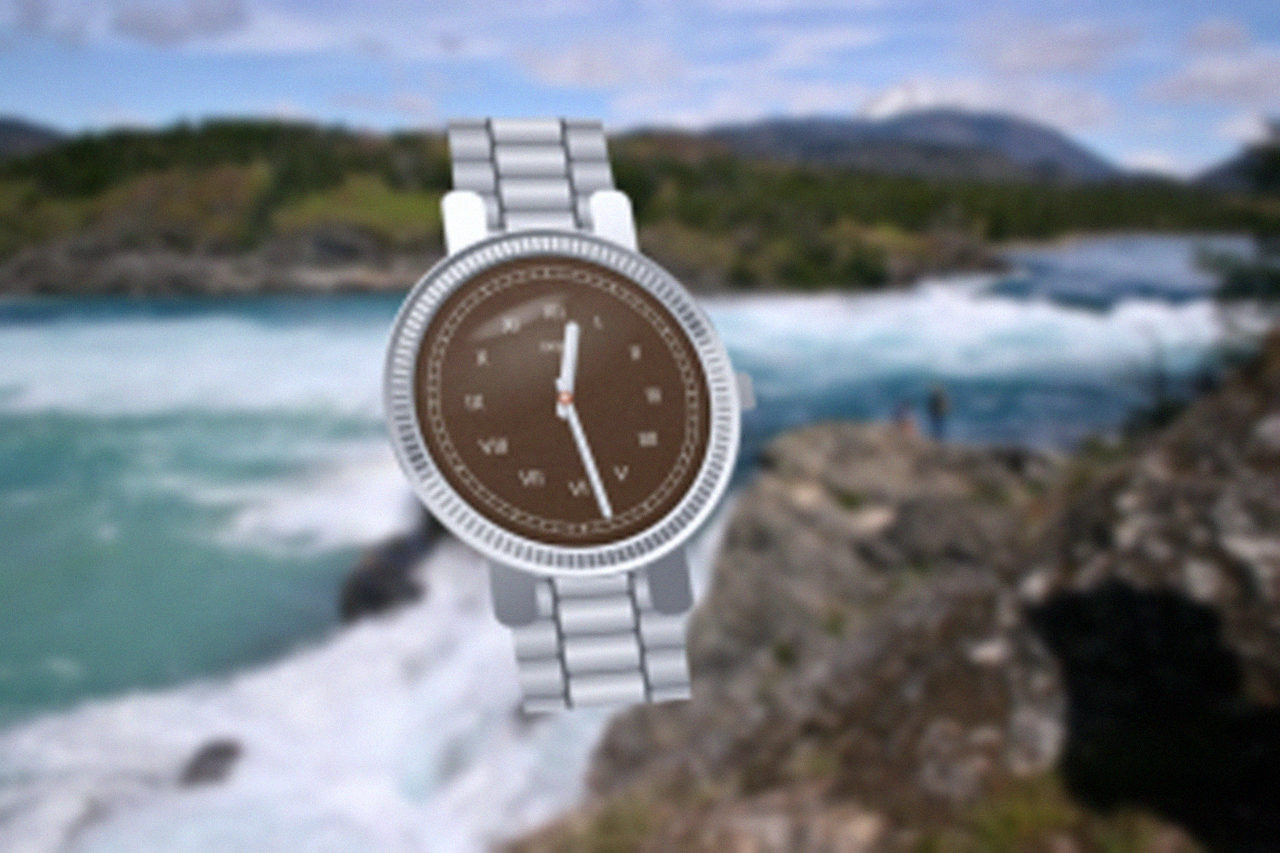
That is h=12 m=28
